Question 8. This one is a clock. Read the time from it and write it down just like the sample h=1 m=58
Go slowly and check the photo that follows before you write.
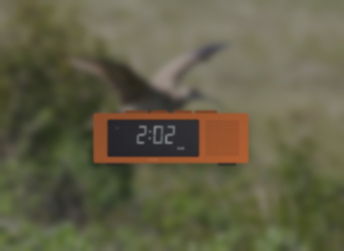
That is h=2 m=2
